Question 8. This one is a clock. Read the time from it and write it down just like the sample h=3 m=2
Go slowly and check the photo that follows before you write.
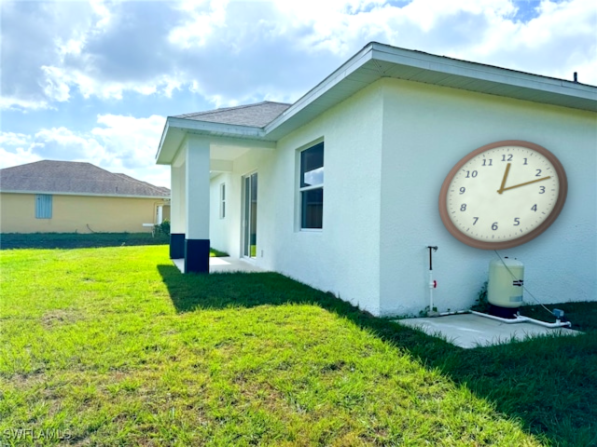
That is h=12 m=12
